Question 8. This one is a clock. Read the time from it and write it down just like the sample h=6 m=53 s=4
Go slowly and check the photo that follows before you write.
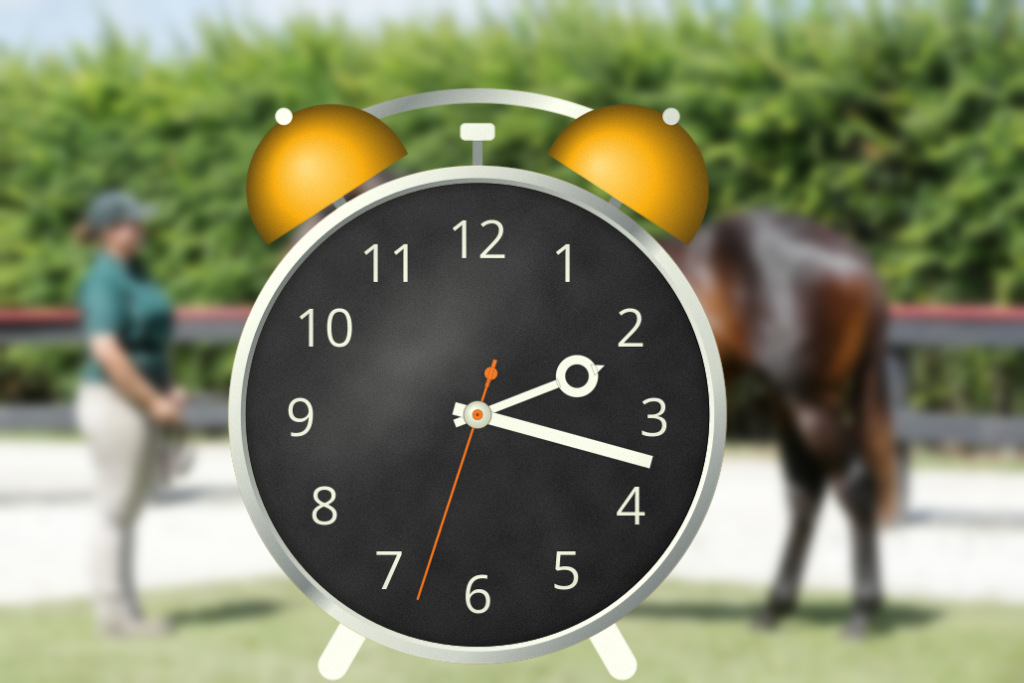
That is h=2 m=17 s=33
